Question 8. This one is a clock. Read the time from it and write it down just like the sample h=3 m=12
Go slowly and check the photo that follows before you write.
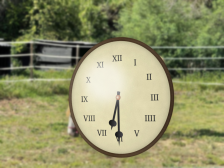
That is h=6 m=30
